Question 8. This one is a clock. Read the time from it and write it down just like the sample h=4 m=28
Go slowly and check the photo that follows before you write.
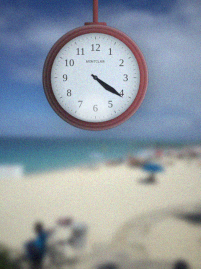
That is h=4 m=21
